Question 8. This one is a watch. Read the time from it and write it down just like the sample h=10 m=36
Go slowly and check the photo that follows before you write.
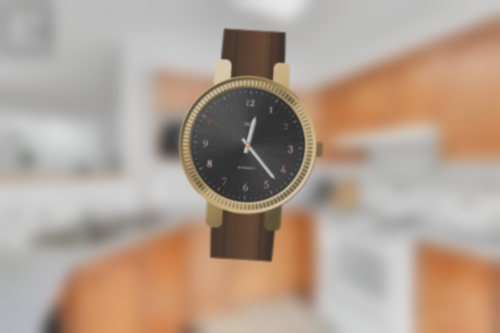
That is h=12 m=23
